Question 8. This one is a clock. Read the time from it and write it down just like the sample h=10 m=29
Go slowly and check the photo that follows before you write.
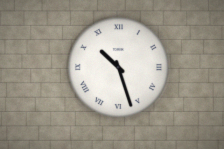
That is h=10 m=27
